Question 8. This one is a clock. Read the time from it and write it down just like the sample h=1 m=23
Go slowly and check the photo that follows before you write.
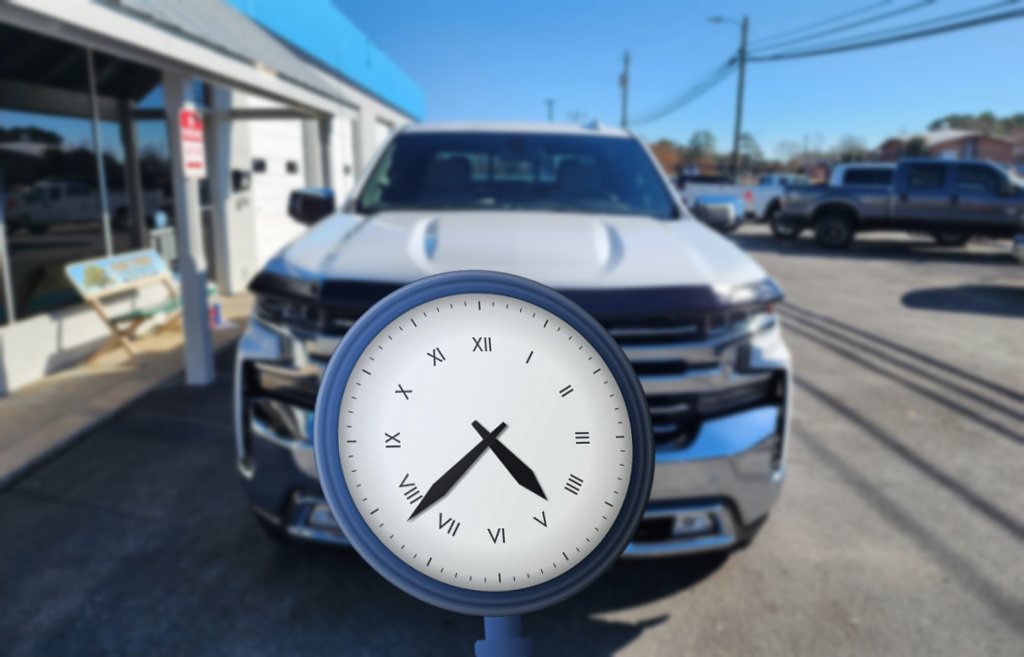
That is h=4 m=38
